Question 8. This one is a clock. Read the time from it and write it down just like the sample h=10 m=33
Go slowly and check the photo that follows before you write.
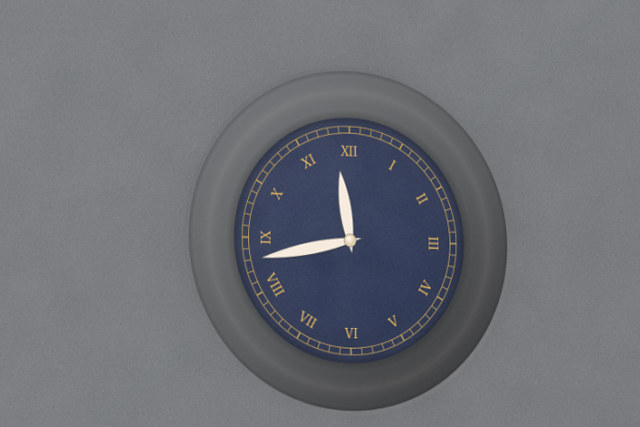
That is h=11 m=43
